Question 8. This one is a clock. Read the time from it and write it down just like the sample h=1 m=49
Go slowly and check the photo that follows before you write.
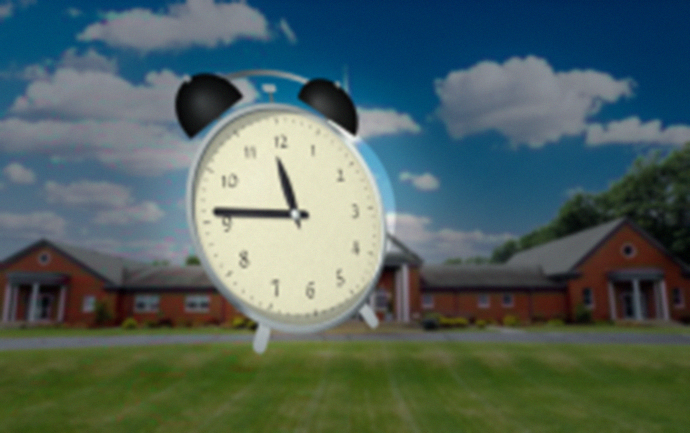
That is h=11 m=46
